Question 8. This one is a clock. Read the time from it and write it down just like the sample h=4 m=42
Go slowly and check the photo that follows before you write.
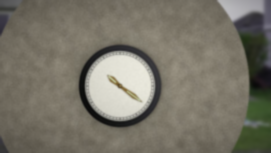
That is h=10 m=21
